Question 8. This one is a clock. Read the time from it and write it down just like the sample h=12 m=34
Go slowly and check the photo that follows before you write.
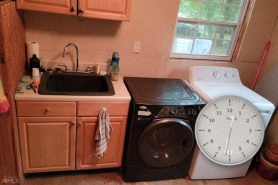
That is h=12 m=32
